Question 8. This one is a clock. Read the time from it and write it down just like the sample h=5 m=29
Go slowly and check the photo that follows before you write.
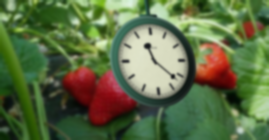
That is h=11 m=22
